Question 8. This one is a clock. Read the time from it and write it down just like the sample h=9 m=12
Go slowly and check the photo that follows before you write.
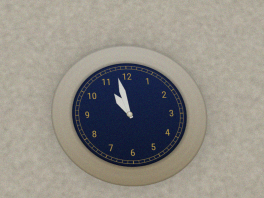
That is h=10 m=58
